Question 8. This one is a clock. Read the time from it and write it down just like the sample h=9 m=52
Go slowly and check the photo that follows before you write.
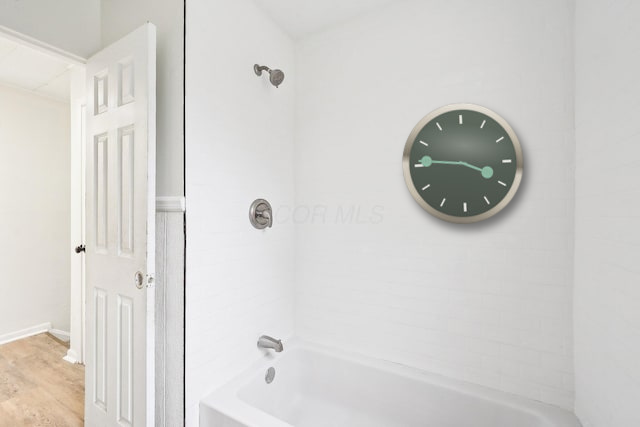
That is h=3 m=46
